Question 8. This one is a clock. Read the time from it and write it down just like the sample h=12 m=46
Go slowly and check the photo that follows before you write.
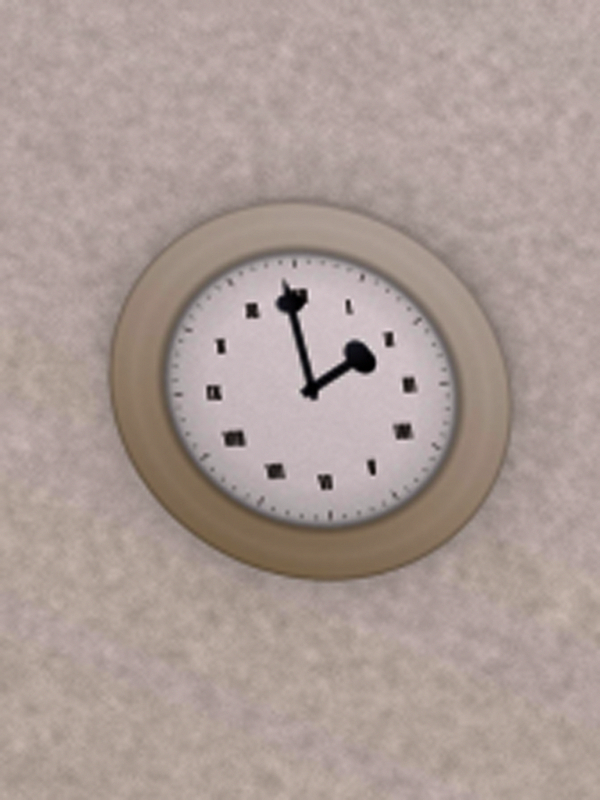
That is h=1 m=59
